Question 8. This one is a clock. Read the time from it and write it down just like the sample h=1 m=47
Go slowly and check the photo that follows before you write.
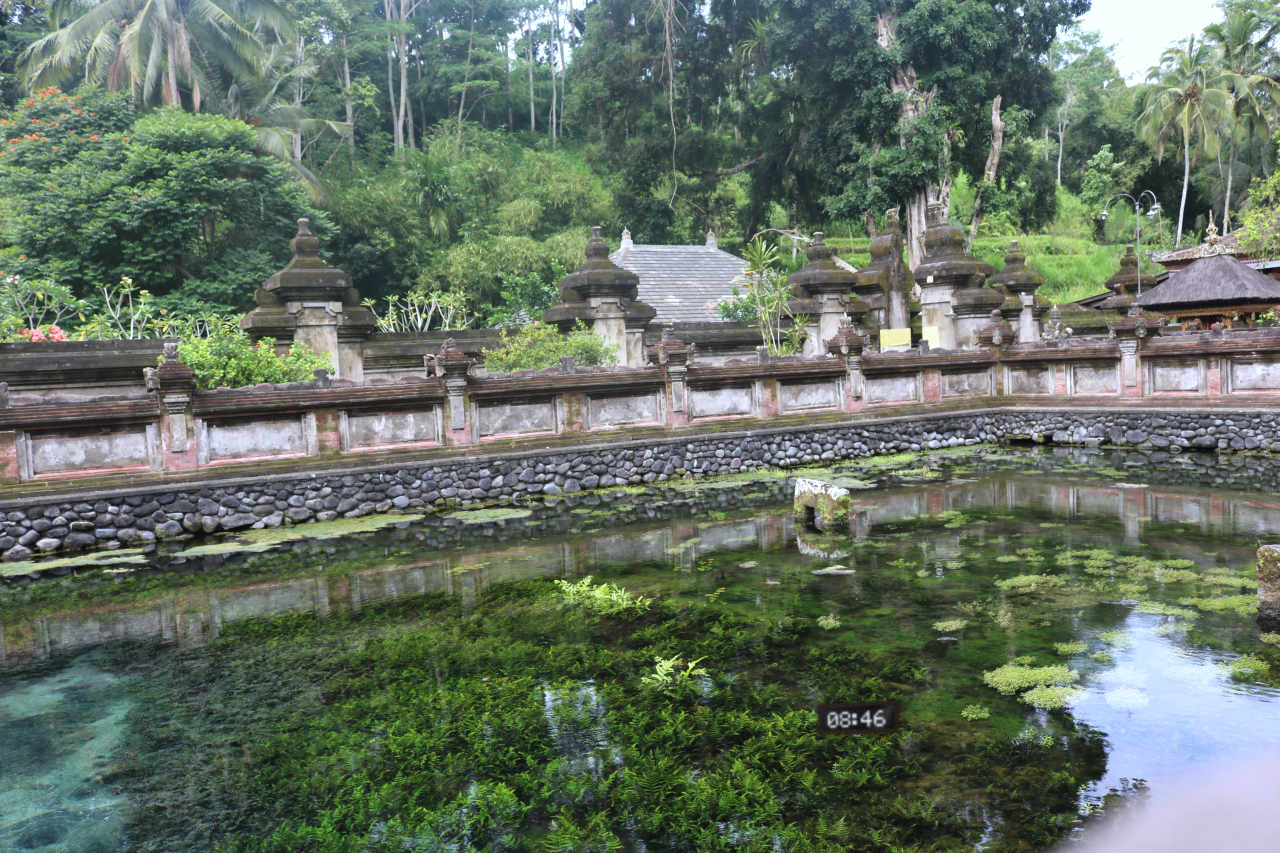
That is h=8 m=46
